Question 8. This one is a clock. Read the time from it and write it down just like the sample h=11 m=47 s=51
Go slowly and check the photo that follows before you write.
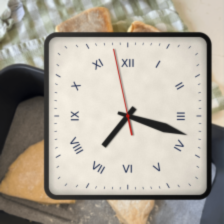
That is h=7 m=17 s=58
